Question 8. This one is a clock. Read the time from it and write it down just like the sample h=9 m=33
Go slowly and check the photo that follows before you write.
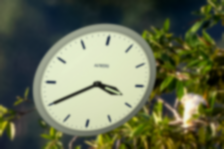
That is h=3 m=40
